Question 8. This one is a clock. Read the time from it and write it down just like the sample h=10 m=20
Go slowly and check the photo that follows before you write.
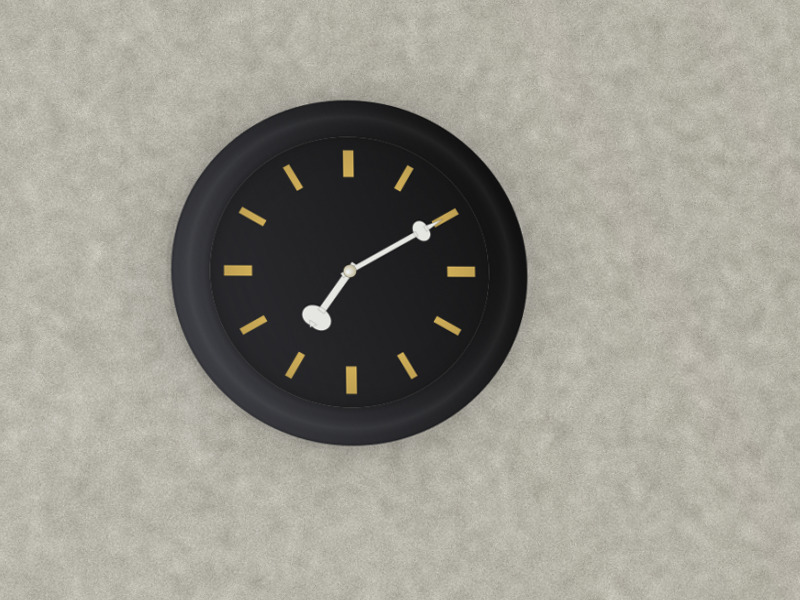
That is h=7 m=10
